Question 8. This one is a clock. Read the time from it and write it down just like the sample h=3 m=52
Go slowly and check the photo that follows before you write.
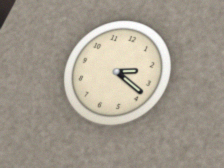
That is h=2 m=18
